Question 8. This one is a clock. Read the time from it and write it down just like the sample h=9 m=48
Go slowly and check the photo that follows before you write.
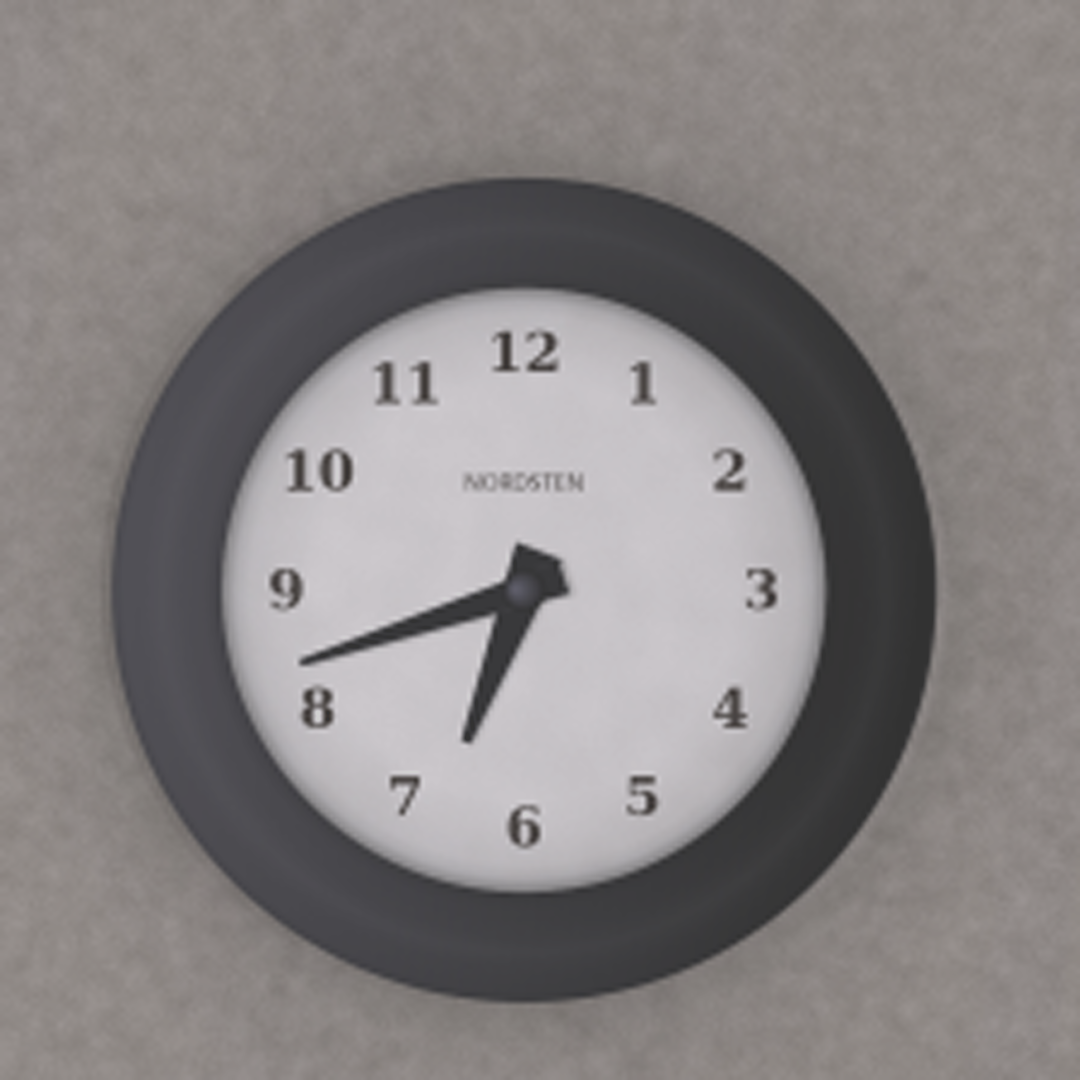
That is h=6 m=42
